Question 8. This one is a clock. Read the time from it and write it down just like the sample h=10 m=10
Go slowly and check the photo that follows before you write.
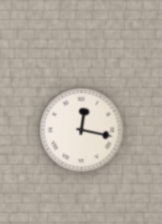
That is h=12 m=17
